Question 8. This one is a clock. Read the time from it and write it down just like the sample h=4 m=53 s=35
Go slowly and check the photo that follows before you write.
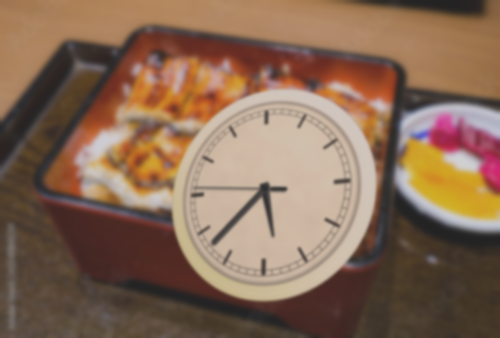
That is h=5 m=37 s=46
